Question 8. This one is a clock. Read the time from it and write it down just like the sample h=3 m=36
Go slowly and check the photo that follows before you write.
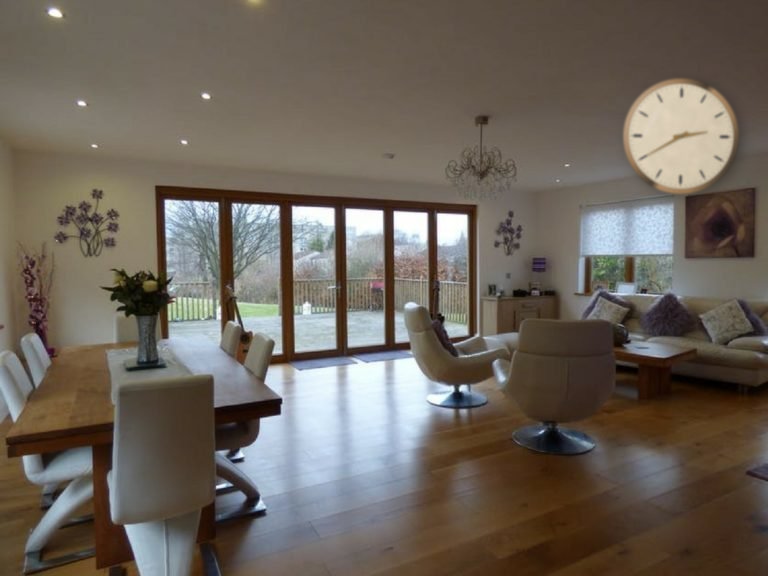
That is h=2 m=40
